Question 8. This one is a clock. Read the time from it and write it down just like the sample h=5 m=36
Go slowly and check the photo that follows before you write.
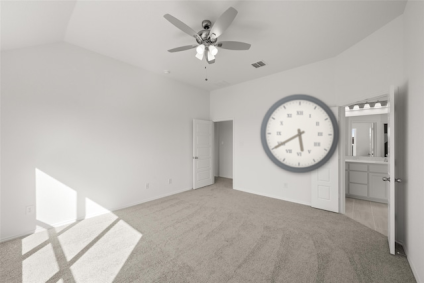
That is h=5 m=40
